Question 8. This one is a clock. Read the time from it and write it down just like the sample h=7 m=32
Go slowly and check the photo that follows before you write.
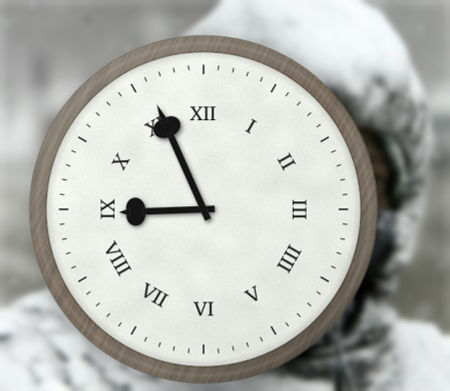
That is h=8 m=56
